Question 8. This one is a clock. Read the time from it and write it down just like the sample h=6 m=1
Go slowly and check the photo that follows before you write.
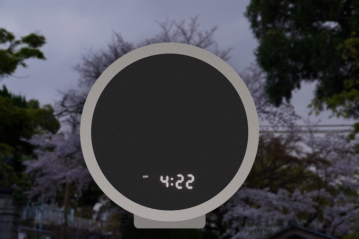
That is h=4 m=22
